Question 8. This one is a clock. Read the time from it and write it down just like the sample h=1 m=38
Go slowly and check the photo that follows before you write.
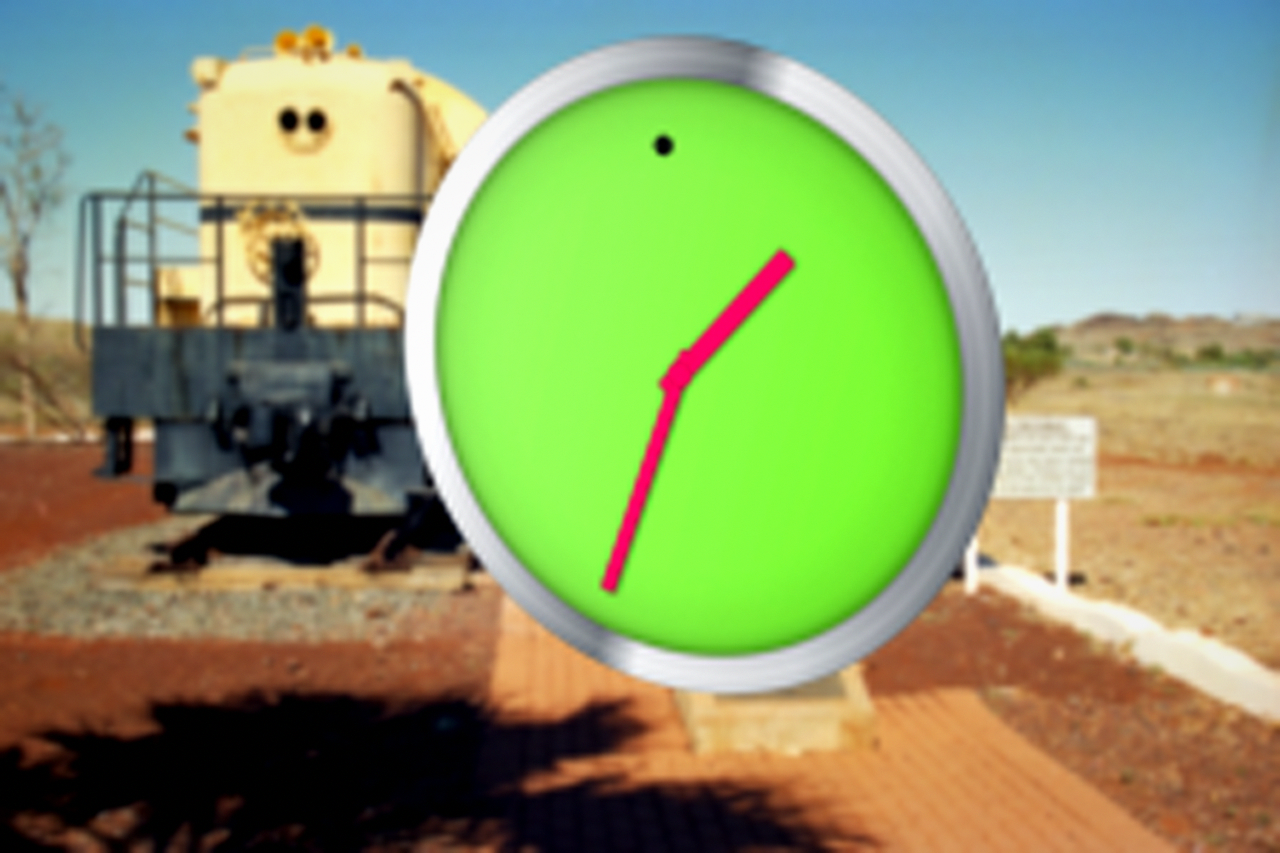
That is h=1 m=34
